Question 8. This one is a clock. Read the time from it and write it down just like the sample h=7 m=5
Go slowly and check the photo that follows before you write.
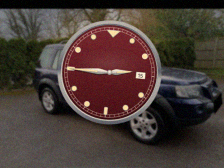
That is h=2 m=45
